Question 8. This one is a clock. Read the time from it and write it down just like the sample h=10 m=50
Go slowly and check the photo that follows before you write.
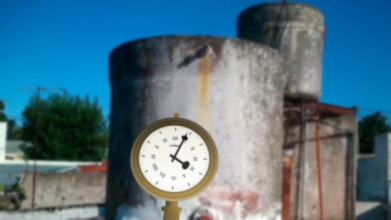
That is h=4 m=4
